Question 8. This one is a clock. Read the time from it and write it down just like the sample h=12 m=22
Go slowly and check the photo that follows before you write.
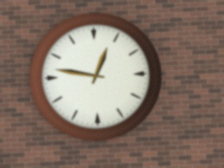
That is h=12 m=47
